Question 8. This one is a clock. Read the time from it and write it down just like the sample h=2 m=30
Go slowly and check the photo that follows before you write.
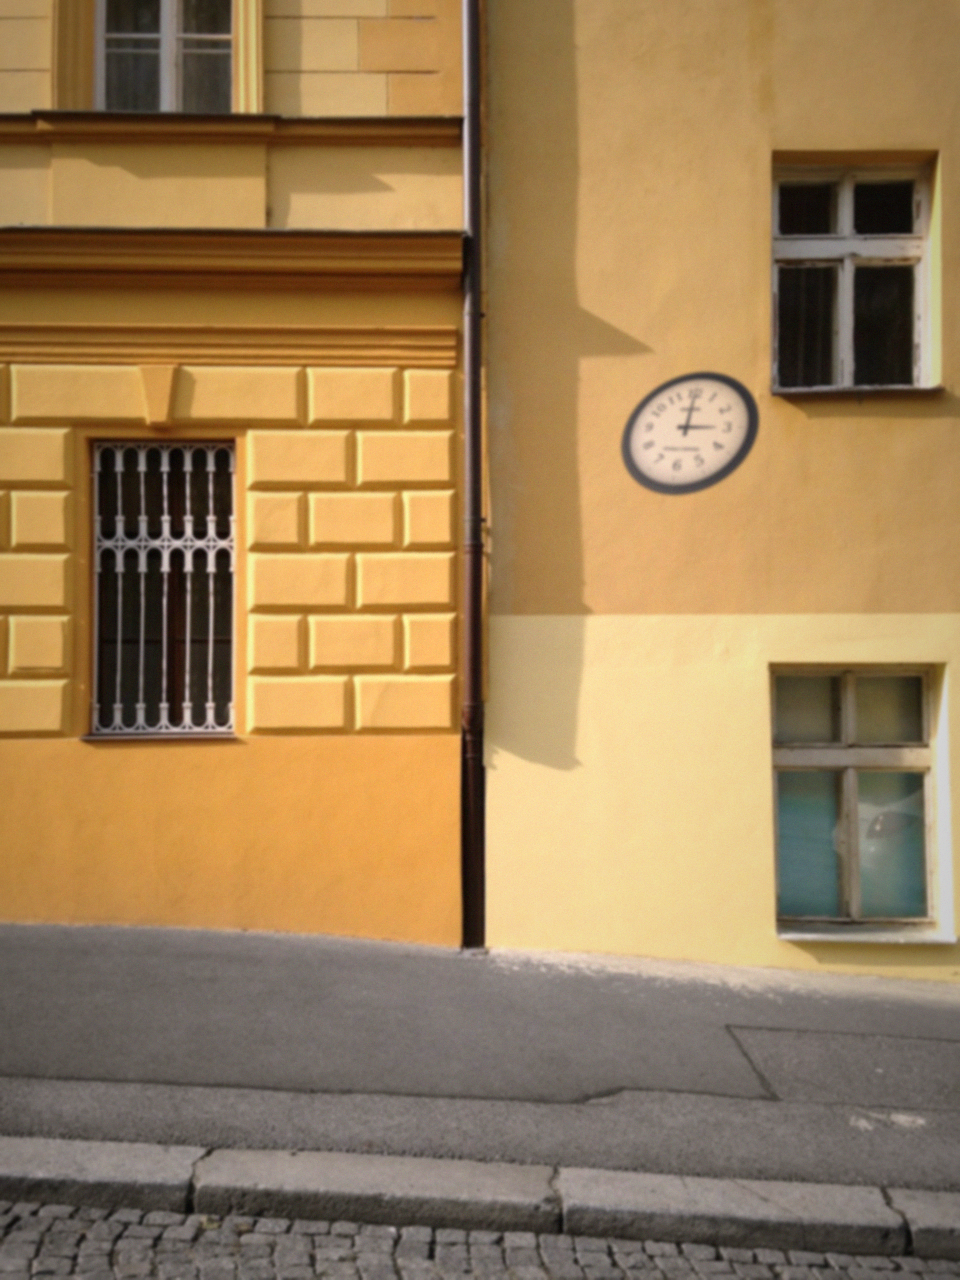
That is h=3 m=0
